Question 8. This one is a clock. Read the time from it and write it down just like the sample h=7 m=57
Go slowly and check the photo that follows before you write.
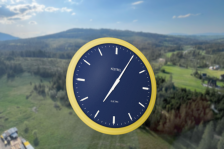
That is h=7 m=5
